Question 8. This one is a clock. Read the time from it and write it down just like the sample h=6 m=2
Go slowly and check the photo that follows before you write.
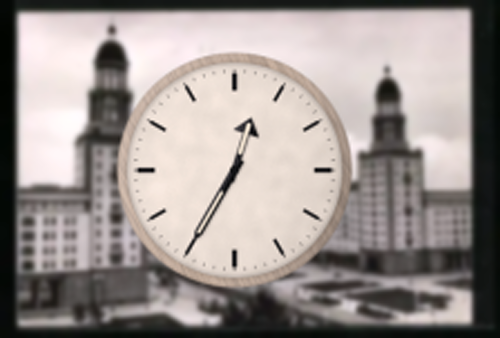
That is h=12 m=35
